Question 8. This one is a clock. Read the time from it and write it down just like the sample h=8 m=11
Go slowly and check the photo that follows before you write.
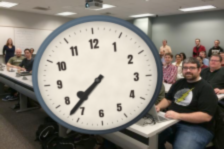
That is h=7 m=37
